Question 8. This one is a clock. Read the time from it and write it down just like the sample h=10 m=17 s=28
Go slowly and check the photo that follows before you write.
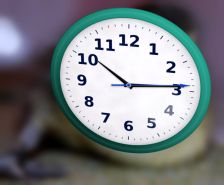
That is h=10 m=14 s=14
